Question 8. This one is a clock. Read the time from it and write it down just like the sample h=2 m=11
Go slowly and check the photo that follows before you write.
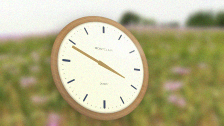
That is h=3 m=49
